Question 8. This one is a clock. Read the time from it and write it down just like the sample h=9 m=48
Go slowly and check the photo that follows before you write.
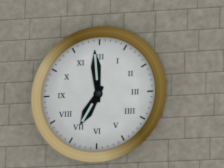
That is h=6 m=59
